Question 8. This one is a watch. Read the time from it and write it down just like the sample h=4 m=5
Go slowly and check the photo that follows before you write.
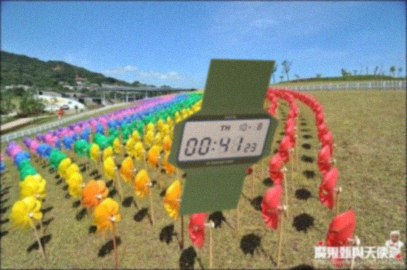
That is h=0 m=41
